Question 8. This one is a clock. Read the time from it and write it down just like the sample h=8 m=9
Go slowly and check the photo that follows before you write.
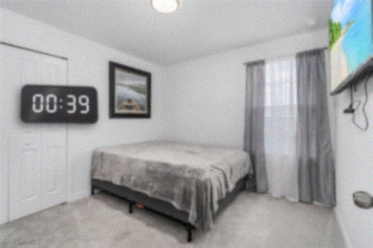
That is h=0 m=39
